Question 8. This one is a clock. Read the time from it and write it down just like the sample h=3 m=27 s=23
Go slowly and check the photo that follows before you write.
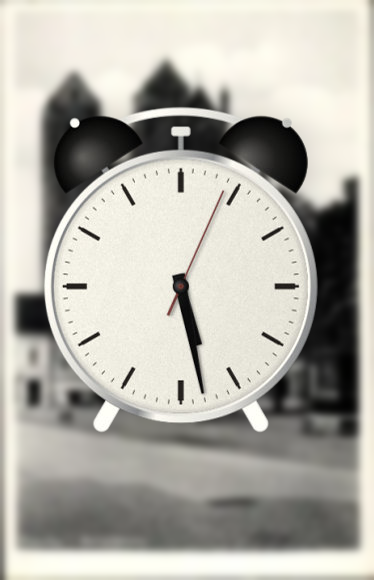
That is h=5 m=28 s=4
